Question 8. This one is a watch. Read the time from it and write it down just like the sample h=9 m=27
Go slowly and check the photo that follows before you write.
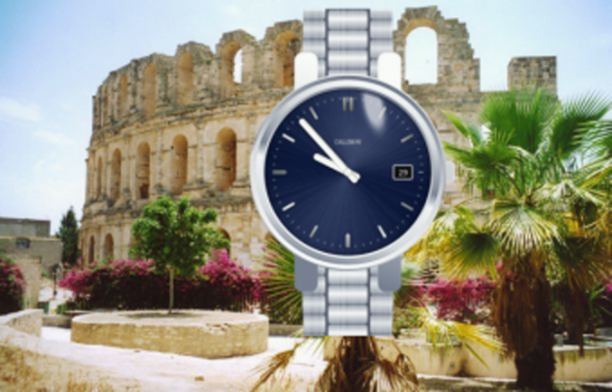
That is h=9 m=53
